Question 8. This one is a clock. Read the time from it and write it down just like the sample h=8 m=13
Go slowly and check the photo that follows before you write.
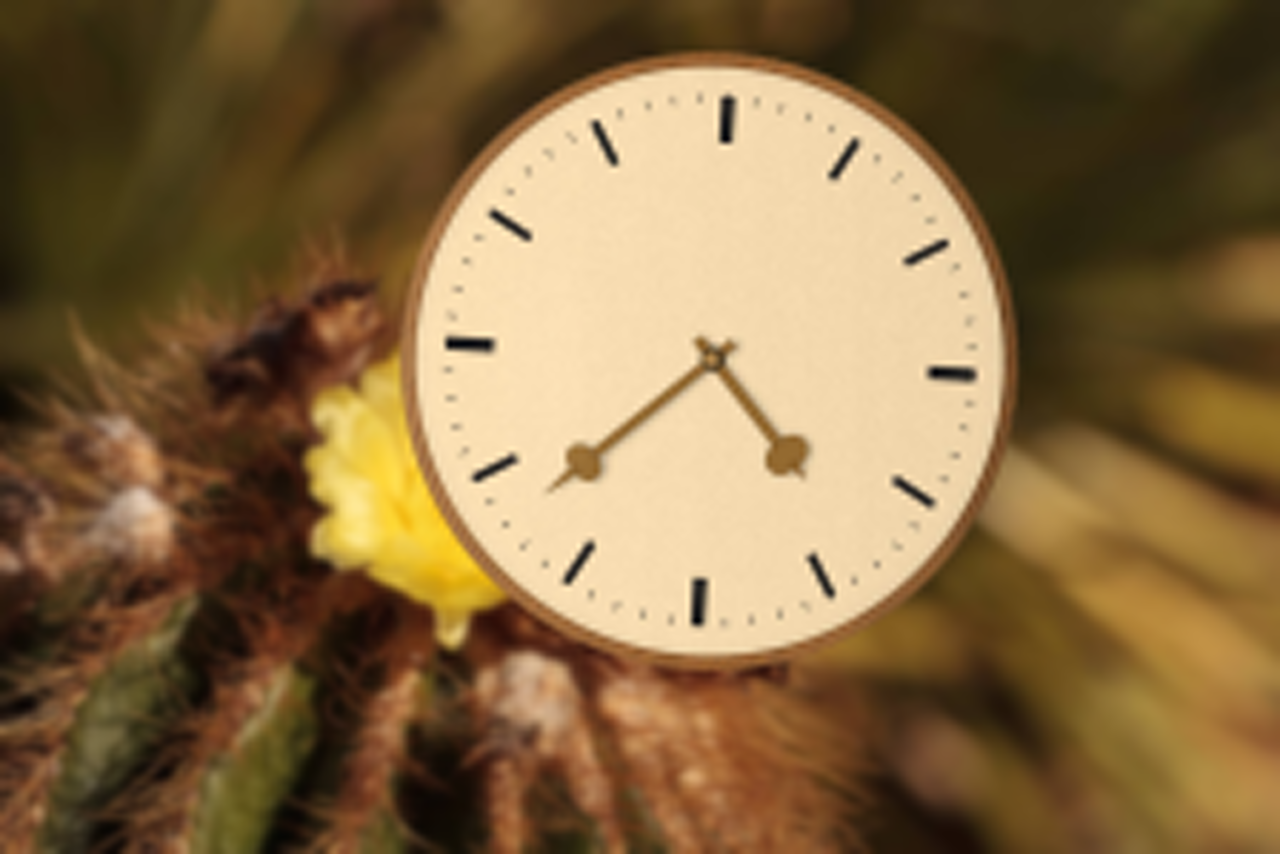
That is h=4 m=38
